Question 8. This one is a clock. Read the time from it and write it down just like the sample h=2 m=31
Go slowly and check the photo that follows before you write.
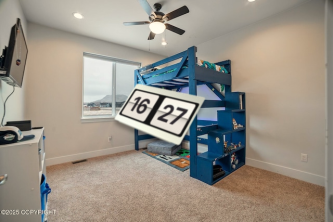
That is h=16 m=27
